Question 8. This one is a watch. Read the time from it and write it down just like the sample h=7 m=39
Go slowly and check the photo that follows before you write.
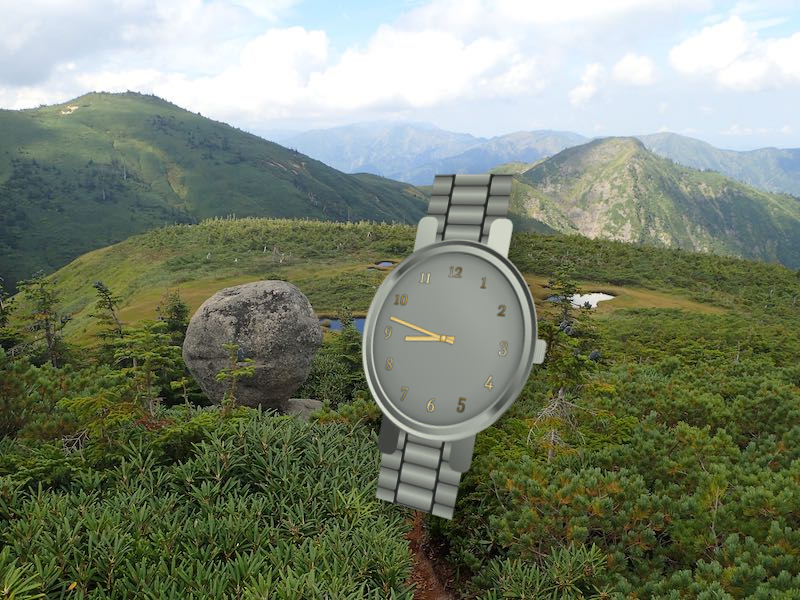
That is h=8 m=47
